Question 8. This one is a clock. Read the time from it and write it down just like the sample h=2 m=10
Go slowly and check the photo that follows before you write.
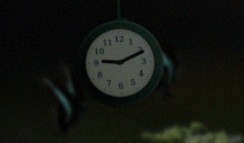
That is h=9 m=11
